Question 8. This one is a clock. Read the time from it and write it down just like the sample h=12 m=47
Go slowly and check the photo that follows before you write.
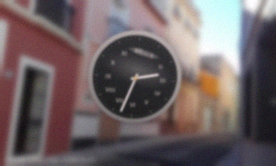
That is h=2 m=33
